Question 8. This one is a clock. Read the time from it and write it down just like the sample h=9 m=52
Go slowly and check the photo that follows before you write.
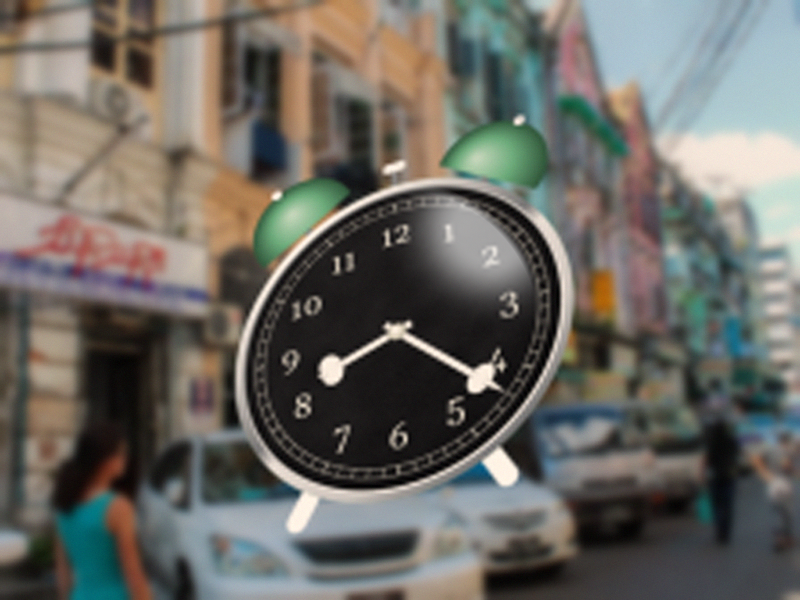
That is h=8 m=22
